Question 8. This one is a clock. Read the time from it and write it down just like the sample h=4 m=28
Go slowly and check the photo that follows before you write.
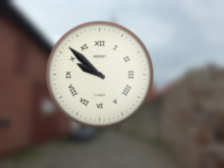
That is h=9 m=52
